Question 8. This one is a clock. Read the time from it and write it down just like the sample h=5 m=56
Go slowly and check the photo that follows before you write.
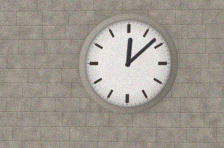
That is h=12 m=8
